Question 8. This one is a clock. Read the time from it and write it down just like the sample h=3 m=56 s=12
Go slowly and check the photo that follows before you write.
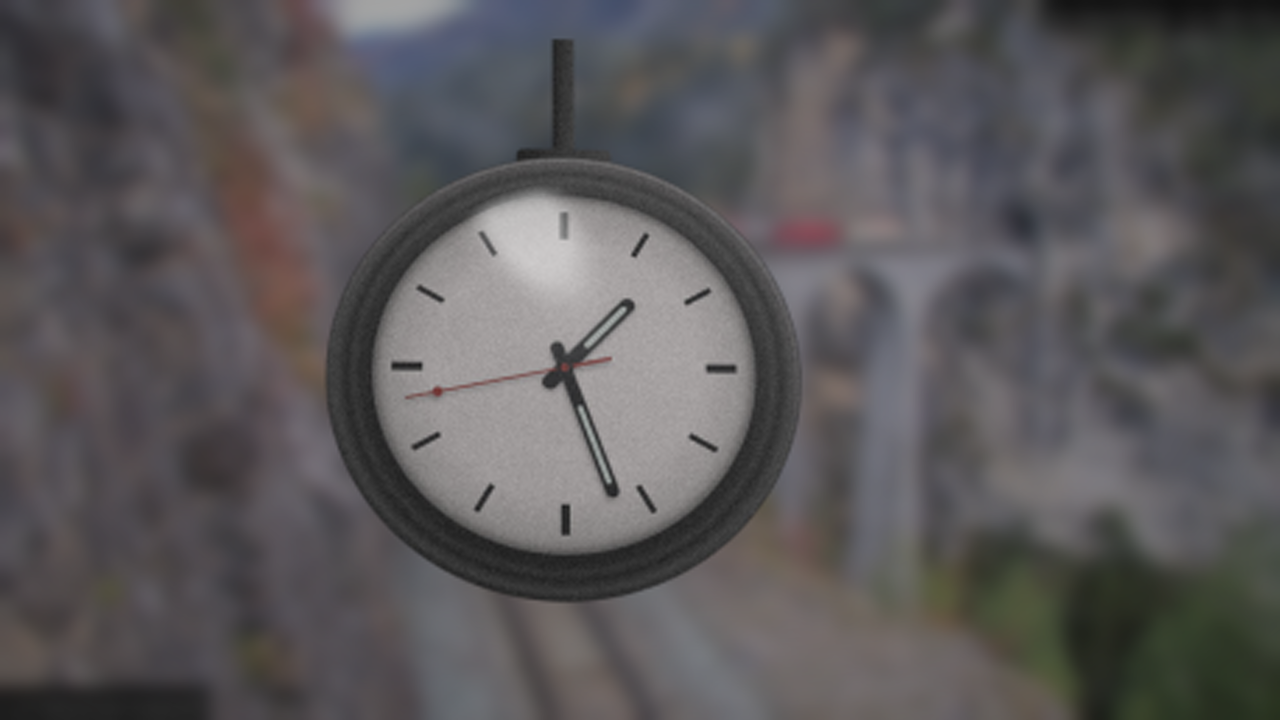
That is h=1 m=26 s=43
